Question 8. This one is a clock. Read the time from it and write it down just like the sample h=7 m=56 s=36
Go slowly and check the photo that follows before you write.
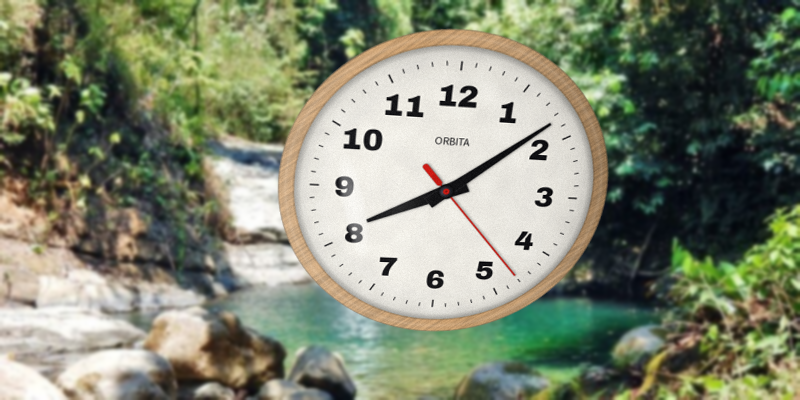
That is h=8 m=8 s=23
